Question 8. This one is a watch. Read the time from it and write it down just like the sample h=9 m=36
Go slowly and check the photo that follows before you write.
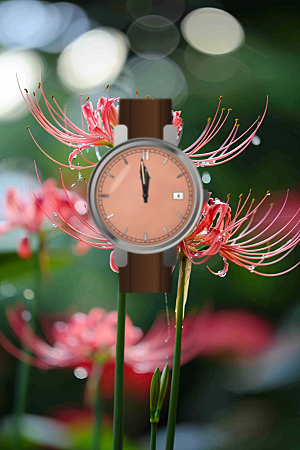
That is h=11 m=59
